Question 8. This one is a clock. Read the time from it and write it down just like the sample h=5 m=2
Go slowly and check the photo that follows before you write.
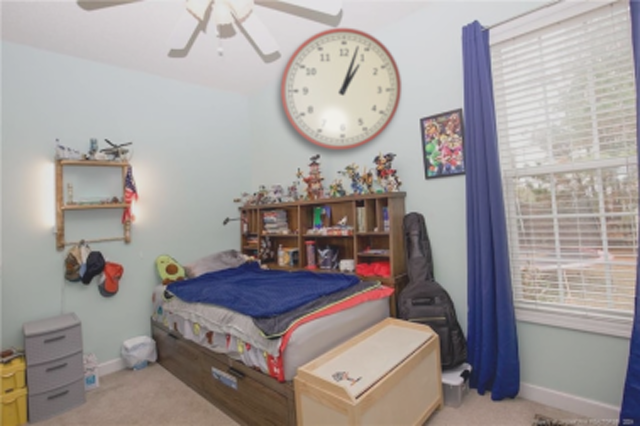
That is h=1 m=3
